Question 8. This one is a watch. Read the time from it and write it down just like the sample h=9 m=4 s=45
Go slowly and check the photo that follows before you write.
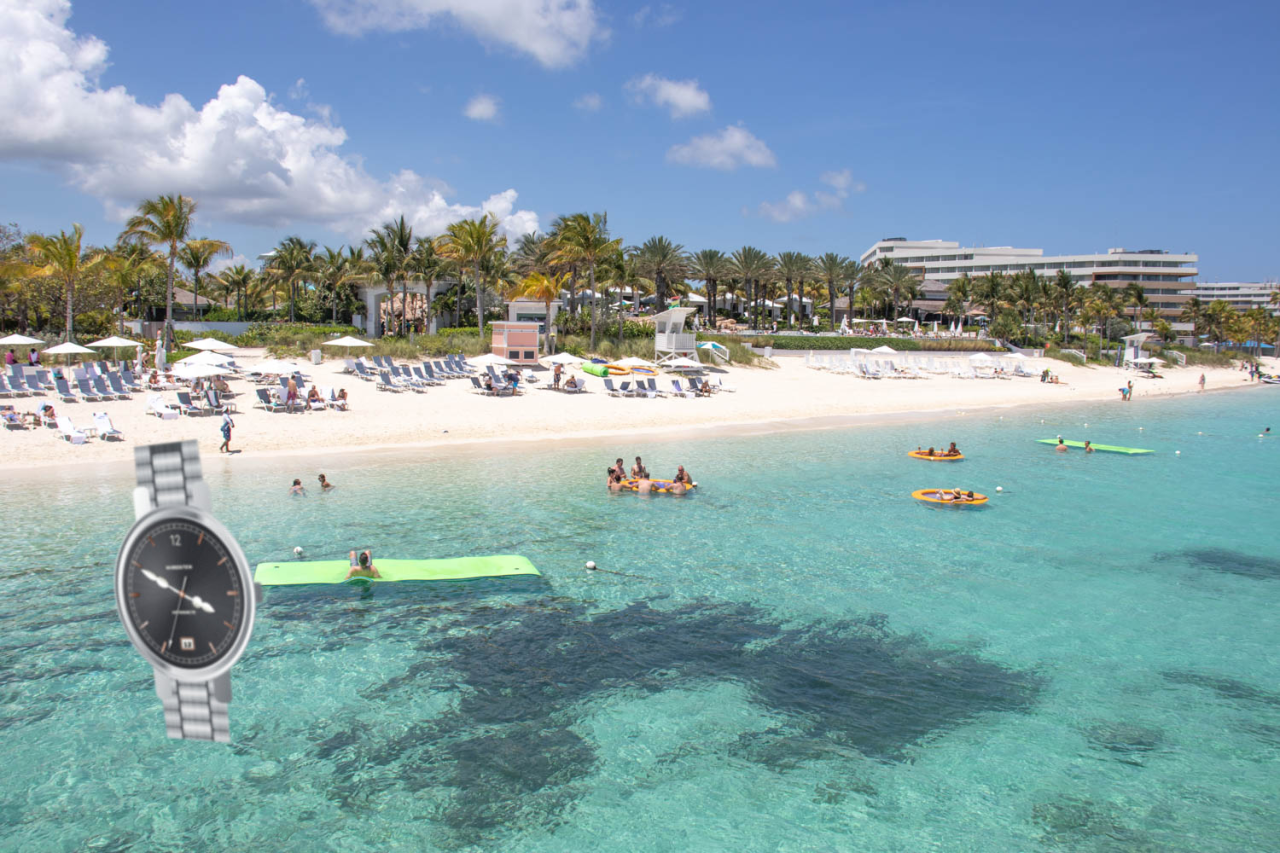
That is h=3 m=49 s=34
